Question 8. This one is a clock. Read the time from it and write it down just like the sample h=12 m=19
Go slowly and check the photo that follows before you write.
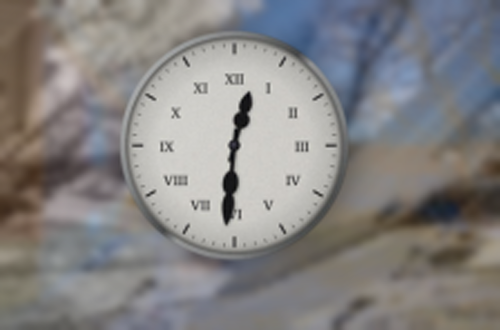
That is h=12 m=31
